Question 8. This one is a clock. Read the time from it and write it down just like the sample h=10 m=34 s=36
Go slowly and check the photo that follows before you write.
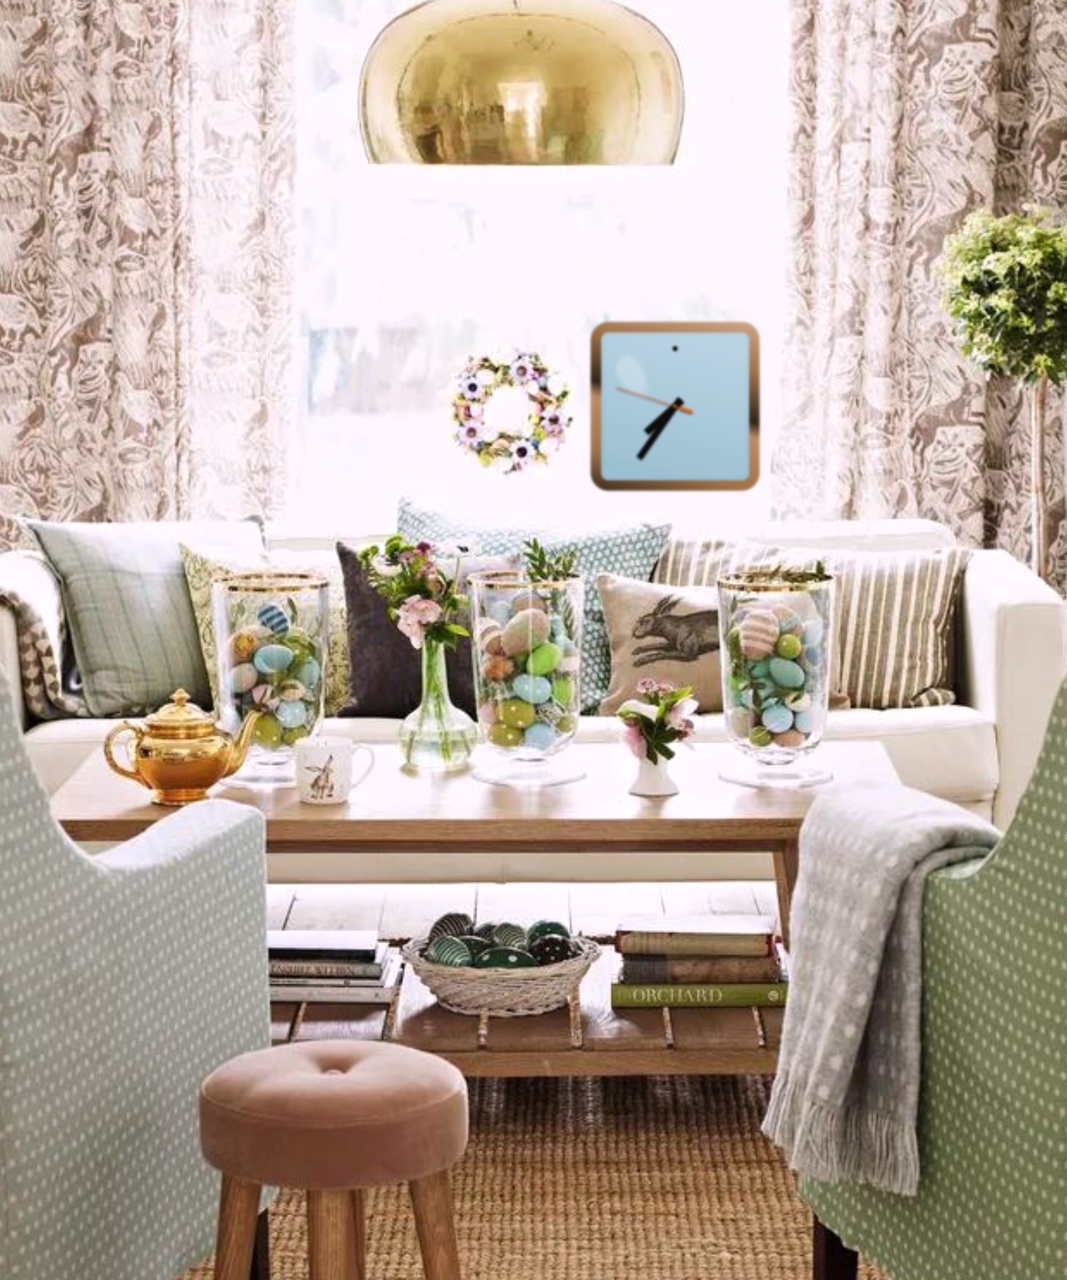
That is h=7 m=35 s=48
